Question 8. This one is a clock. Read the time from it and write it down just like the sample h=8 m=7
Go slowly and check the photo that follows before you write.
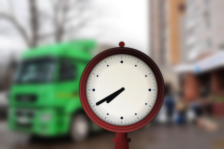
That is h=7 m=40
